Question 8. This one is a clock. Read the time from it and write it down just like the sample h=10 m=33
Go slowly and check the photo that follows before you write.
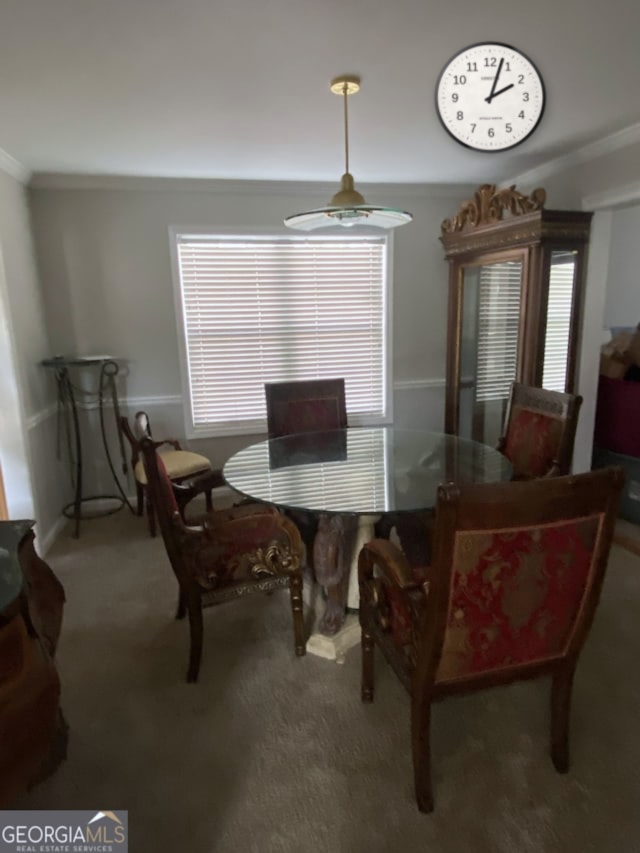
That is h=2 m=3
